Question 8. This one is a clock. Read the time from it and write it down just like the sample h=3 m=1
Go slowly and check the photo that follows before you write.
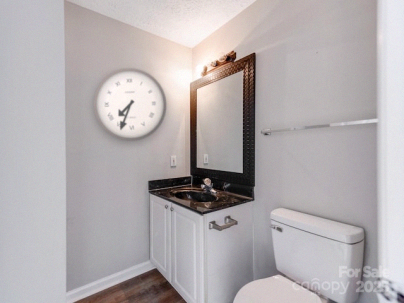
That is h=7 m=34
